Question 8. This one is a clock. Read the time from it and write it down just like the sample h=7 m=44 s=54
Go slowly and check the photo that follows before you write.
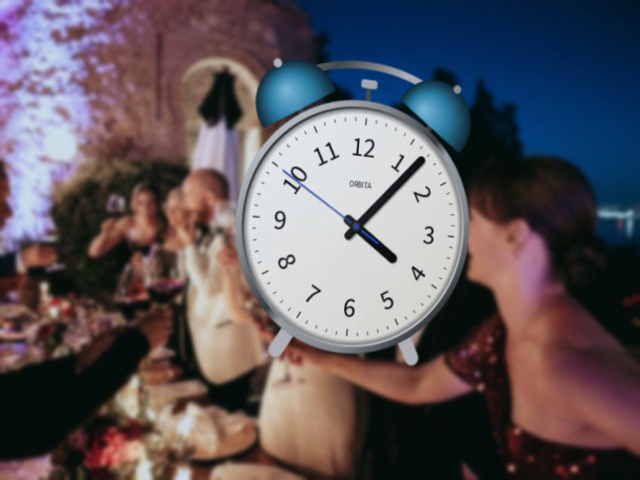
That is h=4 m=6 s=50
